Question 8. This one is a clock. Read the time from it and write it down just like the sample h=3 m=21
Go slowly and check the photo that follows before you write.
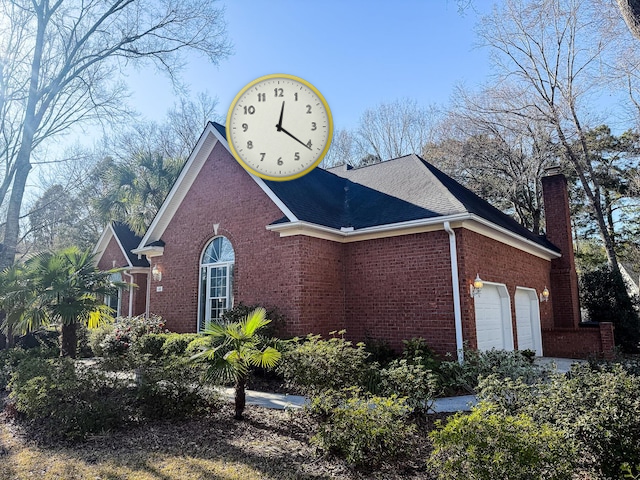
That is h=12 m=21
